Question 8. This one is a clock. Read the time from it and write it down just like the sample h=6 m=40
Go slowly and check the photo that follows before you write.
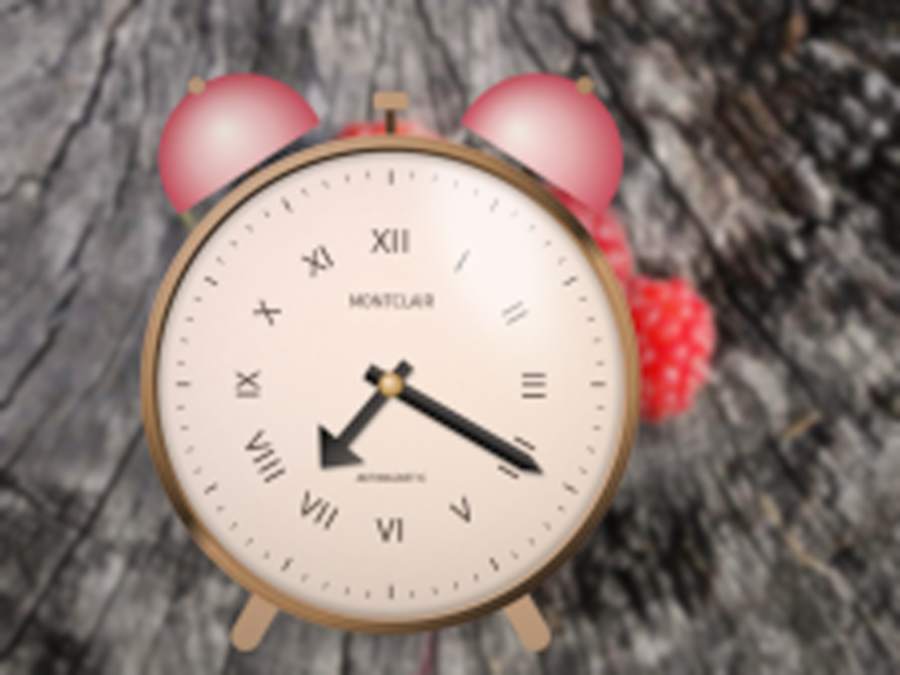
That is h=7 m=20
